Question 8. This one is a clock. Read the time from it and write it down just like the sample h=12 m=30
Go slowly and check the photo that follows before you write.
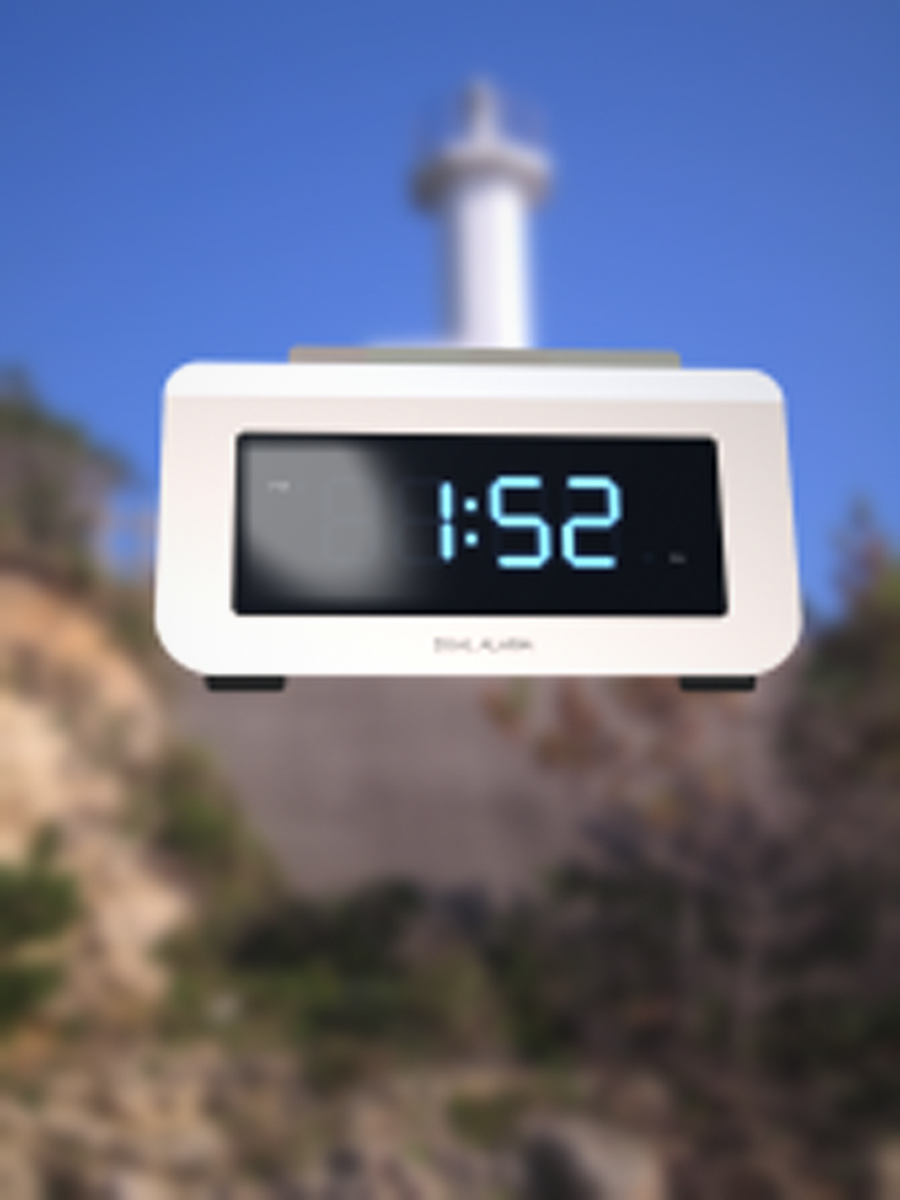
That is h=1 m=52
